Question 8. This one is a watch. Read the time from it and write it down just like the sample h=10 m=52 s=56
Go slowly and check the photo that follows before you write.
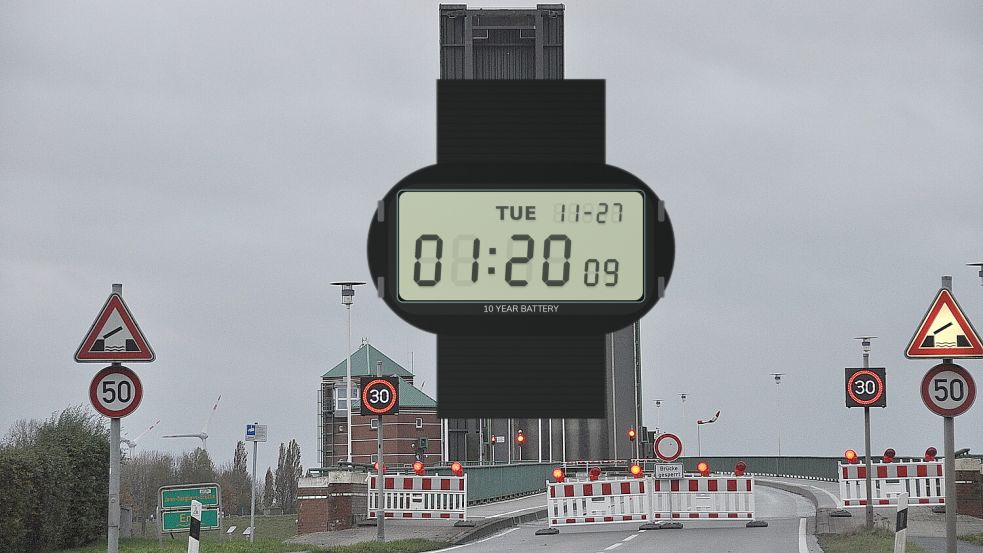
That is h=1 m=20 s=9
